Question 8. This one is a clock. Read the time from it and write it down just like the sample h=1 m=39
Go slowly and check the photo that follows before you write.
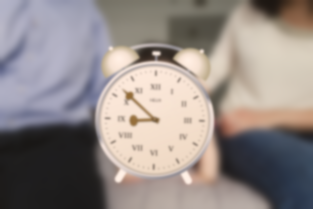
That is h=8 m=52
